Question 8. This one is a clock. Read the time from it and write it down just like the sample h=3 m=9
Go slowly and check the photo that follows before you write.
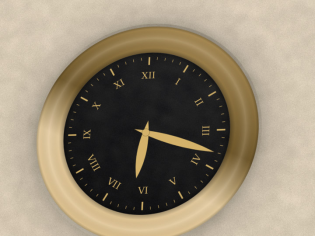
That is h=6 m=18
